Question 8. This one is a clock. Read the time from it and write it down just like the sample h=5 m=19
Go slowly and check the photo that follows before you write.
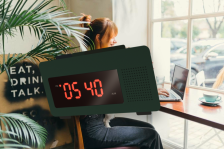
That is h=5 m=40
